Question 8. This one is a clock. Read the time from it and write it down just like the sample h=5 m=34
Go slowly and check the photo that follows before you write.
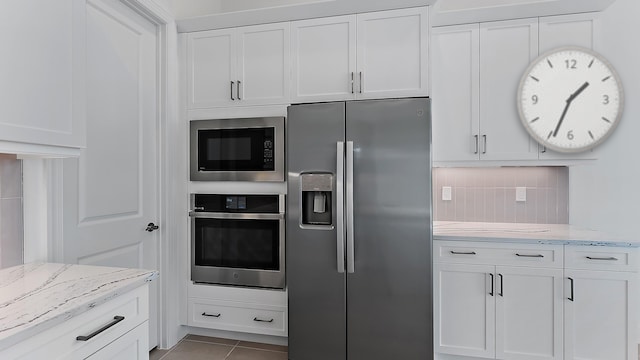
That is h=1 m=34
